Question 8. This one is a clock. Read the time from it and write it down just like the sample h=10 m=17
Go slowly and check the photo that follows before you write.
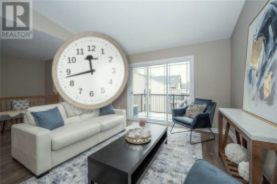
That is h=11 m=43
